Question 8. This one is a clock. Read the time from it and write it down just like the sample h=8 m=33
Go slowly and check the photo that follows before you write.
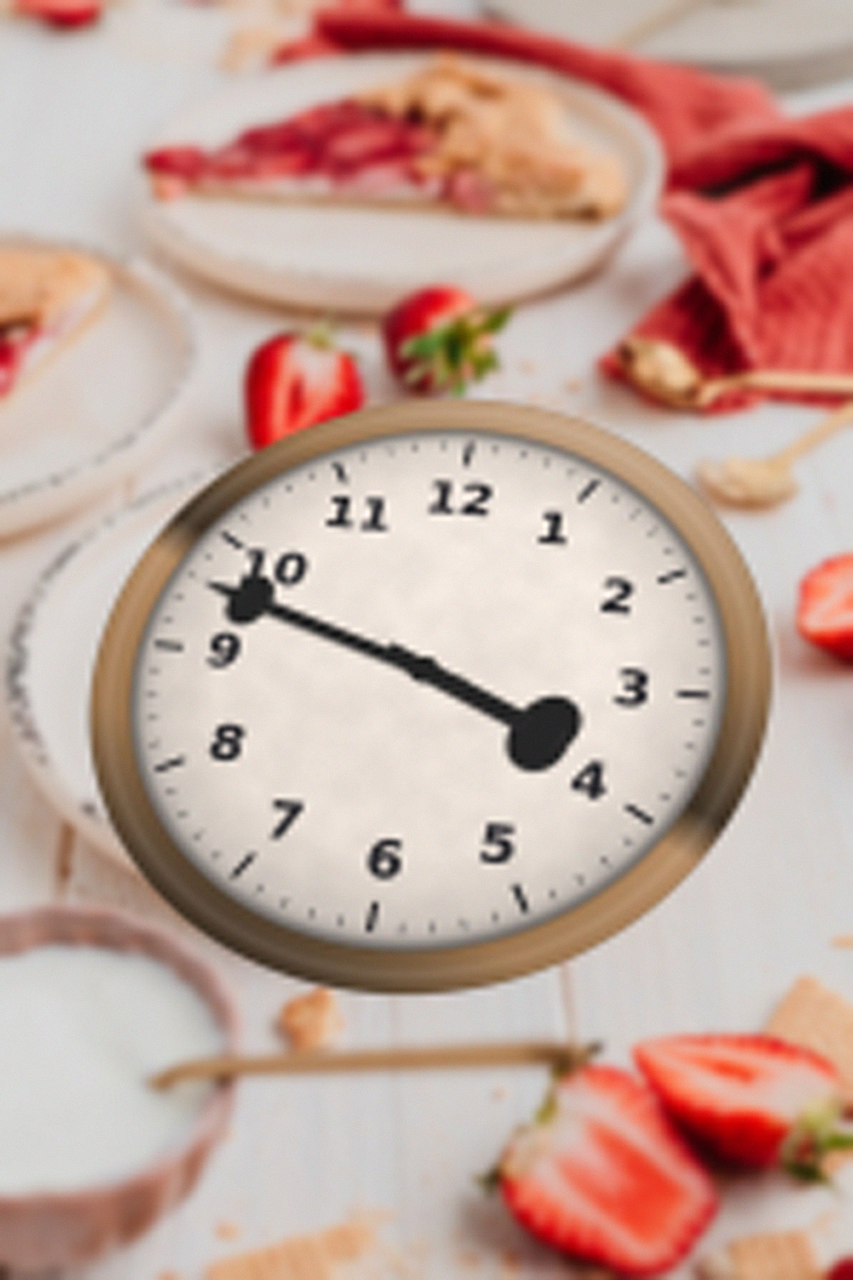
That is h=3 m=48
